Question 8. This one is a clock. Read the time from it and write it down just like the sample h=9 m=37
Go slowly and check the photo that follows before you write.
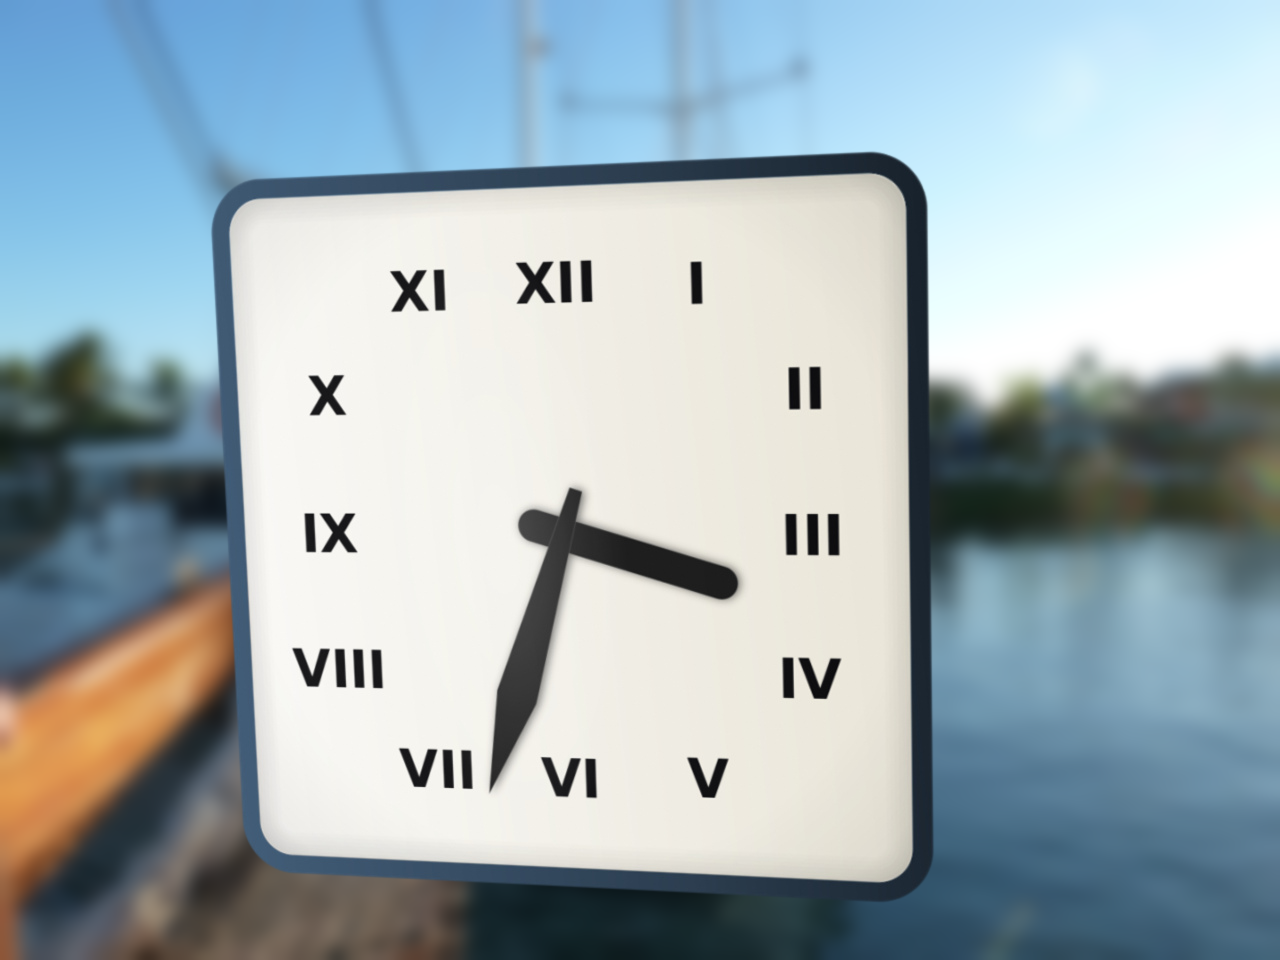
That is h=3 m=33
